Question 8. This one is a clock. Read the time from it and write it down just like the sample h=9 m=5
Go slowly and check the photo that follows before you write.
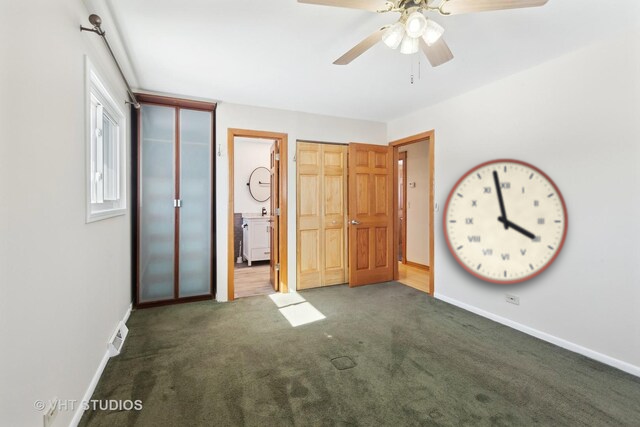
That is h=3 m=58
